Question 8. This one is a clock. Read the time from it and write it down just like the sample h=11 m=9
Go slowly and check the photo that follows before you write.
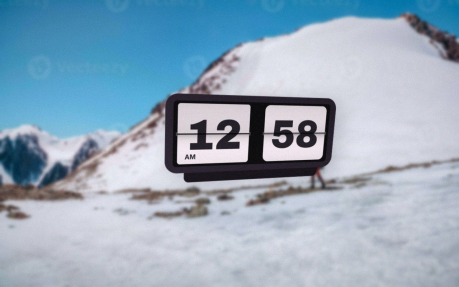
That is h=12 m=58
